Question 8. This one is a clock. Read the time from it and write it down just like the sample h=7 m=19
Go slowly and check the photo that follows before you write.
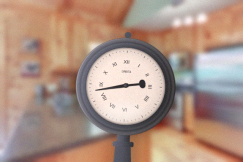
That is h=2 m=43
